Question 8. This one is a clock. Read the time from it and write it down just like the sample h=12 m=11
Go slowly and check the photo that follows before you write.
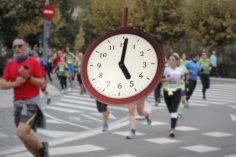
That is h=5 m=1
